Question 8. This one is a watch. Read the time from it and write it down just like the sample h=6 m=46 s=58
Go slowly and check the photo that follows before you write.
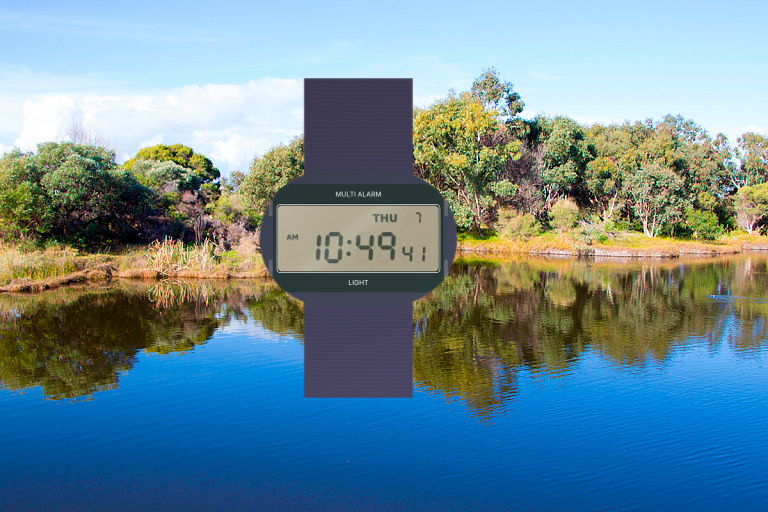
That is h=10 m=49 s=41
